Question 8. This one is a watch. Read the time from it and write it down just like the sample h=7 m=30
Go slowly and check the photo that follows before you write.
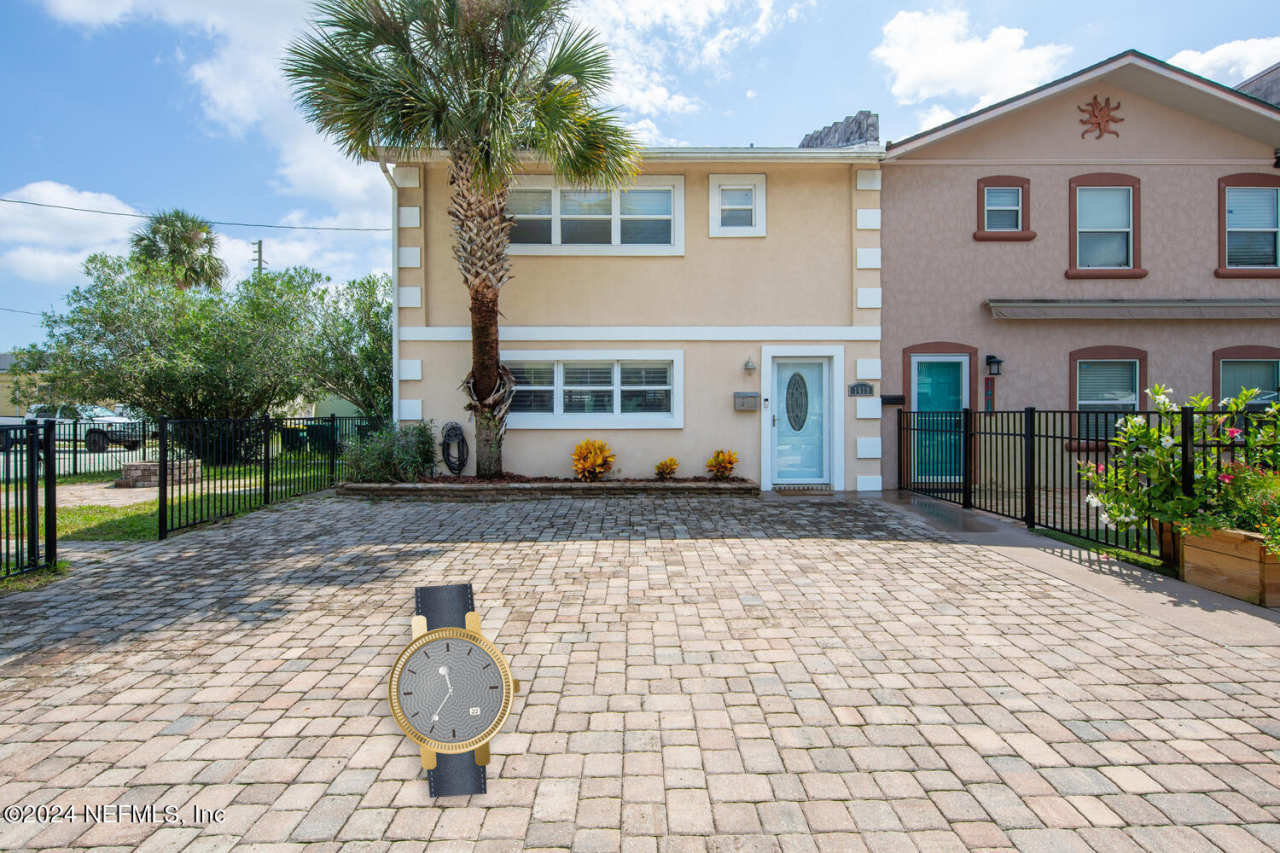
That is h=11 m=36
